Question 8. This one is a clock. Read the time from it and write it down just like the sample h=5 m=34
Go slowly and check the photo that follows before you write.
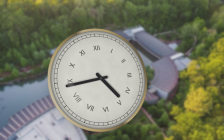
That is h=4 m=44
